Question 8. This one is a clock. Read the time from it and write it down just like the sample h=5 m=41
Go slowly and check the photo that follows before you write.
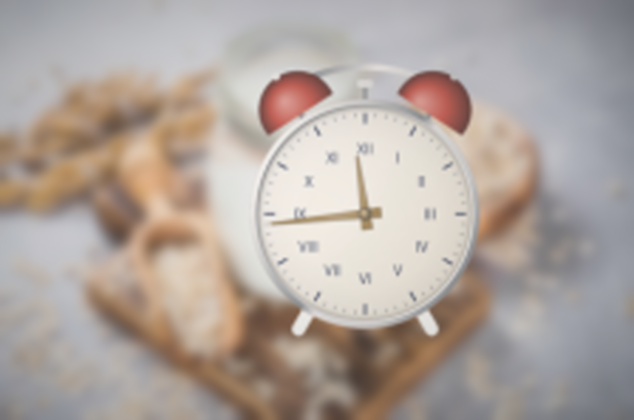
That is h=11 m=44
